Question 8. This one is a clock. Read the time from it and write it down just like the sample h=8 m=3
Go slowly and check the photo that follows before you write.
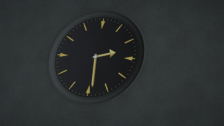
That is h=2 m=29
